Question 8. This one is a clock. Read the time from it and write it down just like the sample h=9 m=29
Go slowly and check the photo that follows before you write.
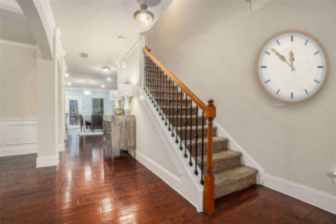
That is h=11 m=52
